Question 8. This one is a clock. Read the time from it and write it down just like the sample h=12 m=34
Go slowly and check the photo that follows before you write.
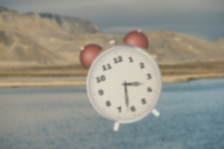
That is h=3 m=32
